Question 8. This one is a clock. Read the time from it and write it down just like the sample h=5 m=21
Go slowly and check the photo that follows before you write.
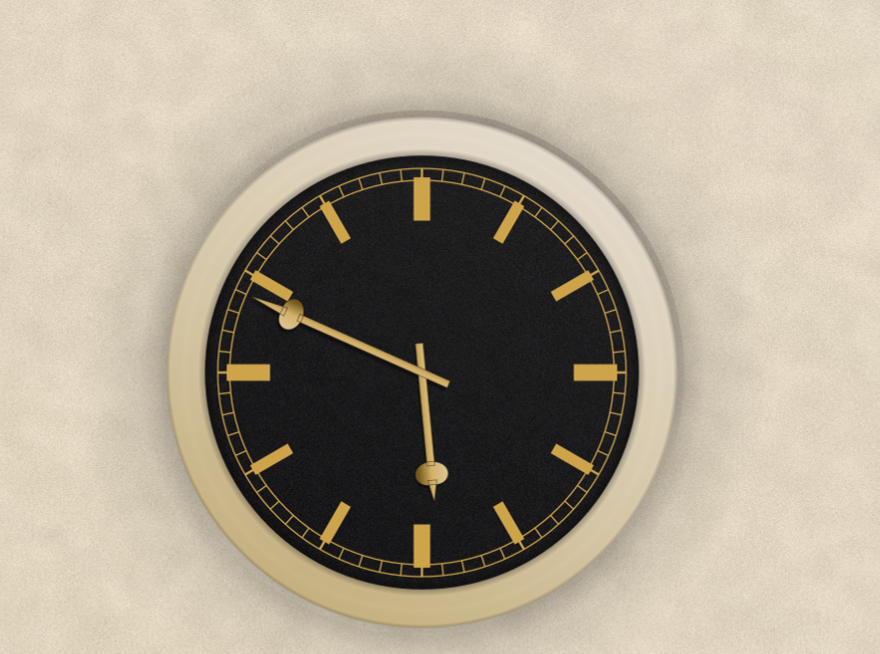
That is h=5 m=49
